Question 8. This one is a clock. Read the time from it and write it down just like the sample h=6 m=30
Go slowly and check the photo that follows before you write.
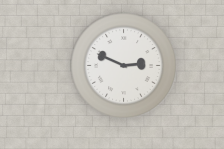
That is h=2 m=49
